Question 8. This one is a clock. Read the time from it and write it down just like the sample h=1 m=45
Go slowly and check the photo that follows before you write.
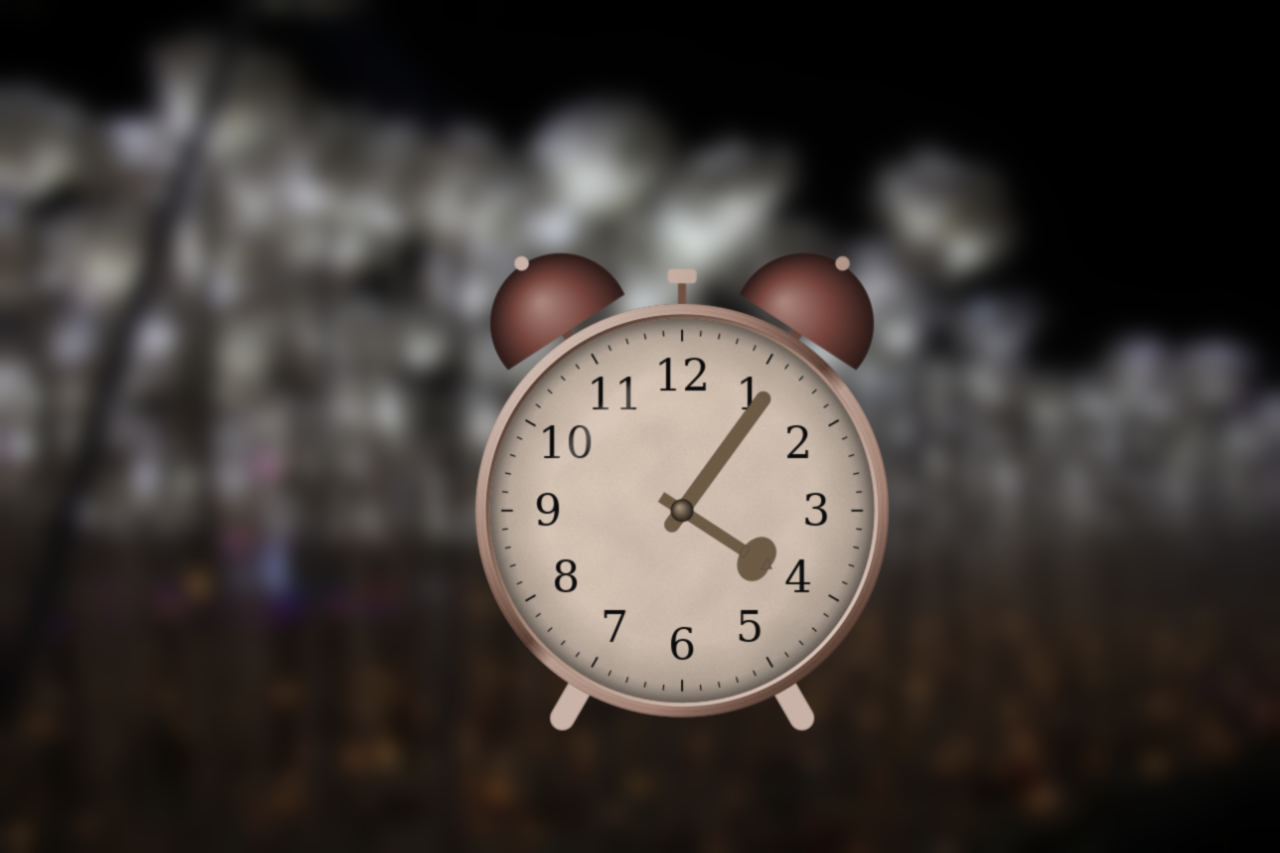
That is h=4 m=6
